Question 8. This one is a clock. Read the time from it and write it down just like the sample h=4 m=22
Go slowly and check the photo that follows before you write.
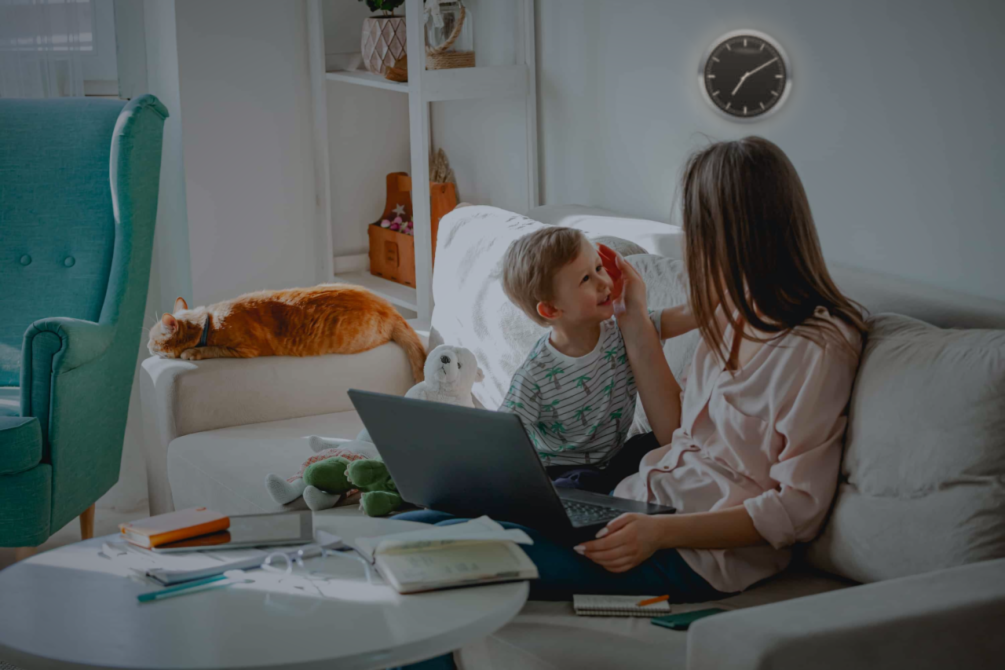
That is h=7 m=10
